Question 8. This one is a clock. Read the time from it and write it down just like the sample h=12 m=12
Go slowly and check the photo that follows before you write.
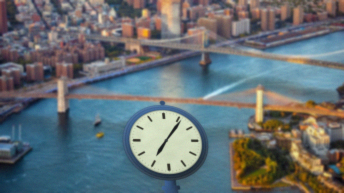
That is h=7 m=6
